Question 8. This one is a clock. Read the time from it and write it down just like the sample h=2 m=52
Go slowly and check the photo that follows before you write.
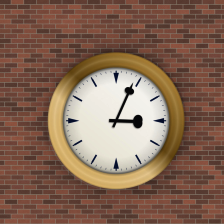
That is h=3 m=4
